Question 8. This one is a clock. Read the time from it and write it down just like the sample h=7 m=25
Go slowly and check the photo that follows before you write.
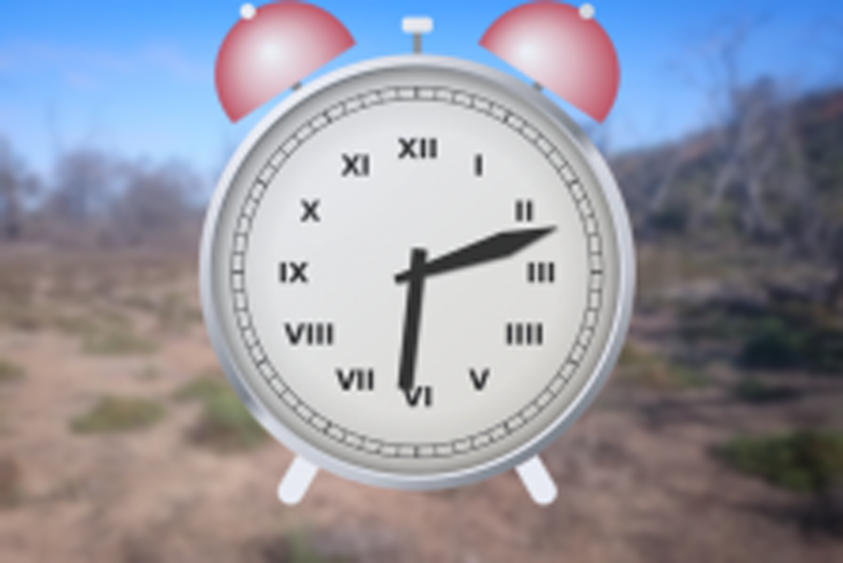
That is h=6 m=12
